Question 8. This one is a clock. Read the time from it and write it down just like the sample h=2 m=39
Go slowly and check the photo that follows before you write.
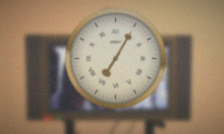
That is h=7 m=5
